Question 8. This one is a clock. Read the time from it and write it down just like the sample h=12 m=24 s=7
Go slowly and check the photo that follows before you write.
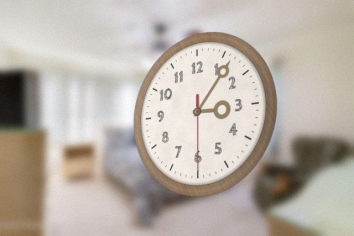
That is h=3 m=6 s=30
